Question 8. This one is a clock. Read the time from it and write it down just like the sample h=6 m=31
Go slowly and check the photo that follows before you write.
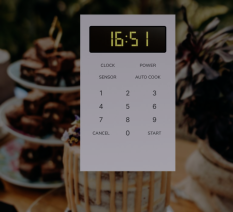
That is h=16 m=51
